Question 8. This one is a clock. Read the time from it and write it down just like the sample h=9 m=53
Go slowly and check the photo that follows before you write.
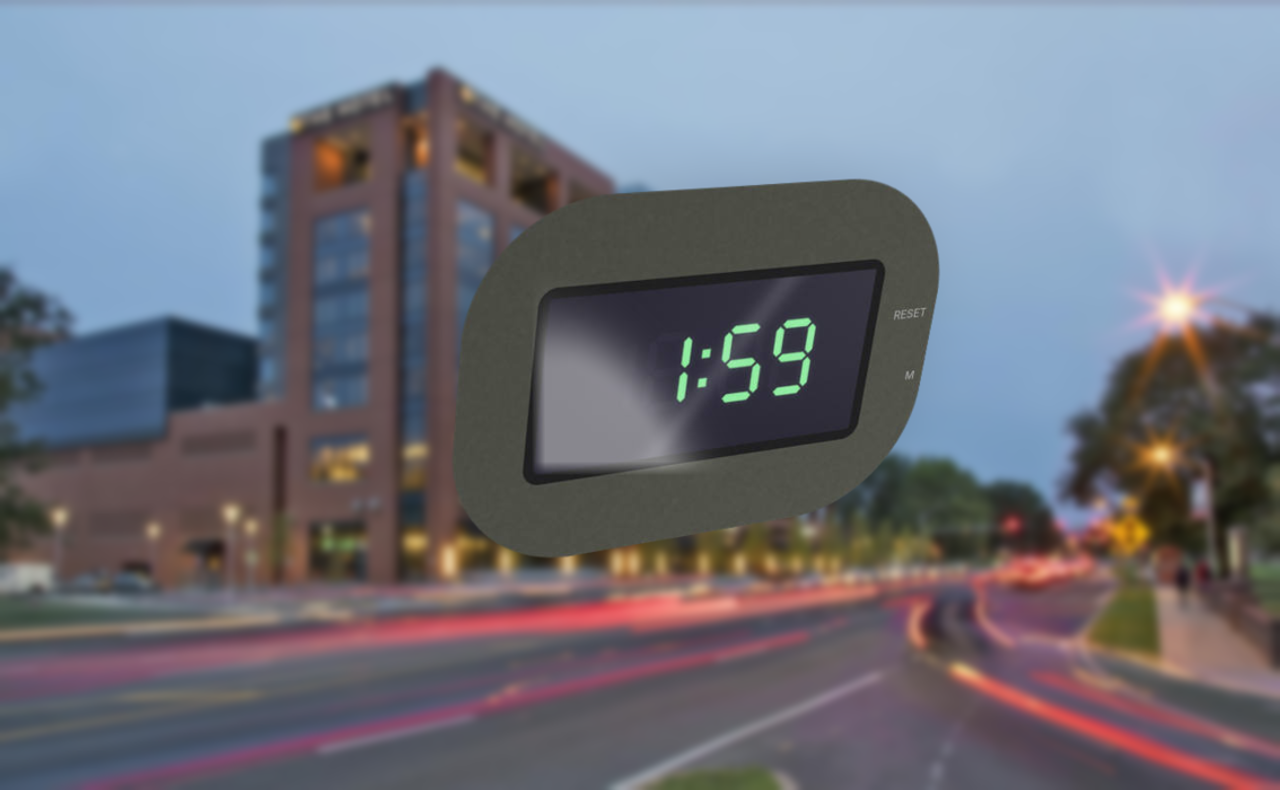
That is h=1 m=59
